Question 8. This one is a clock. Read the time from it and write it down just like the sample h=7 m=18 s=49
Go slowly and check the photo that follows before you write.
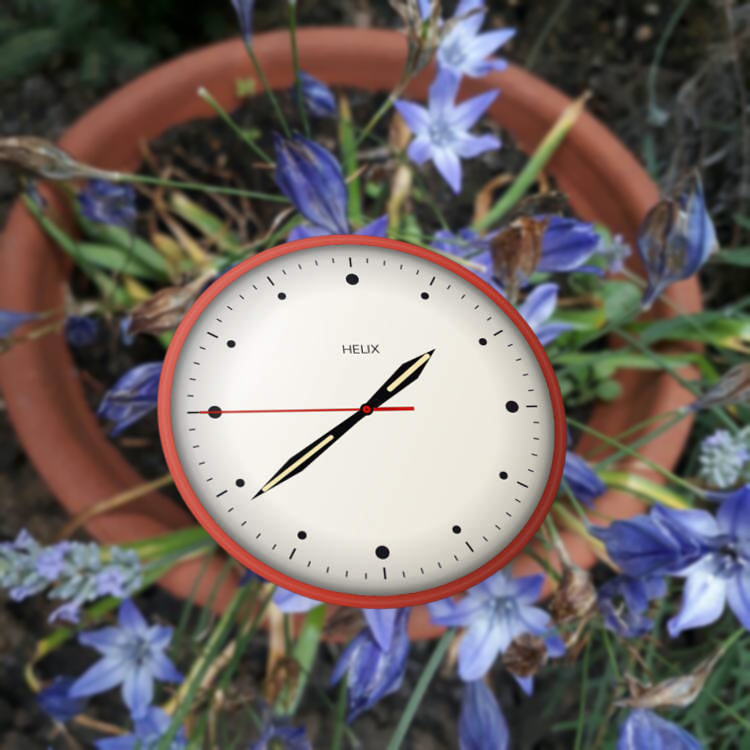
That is h=1 m=38 s=45
